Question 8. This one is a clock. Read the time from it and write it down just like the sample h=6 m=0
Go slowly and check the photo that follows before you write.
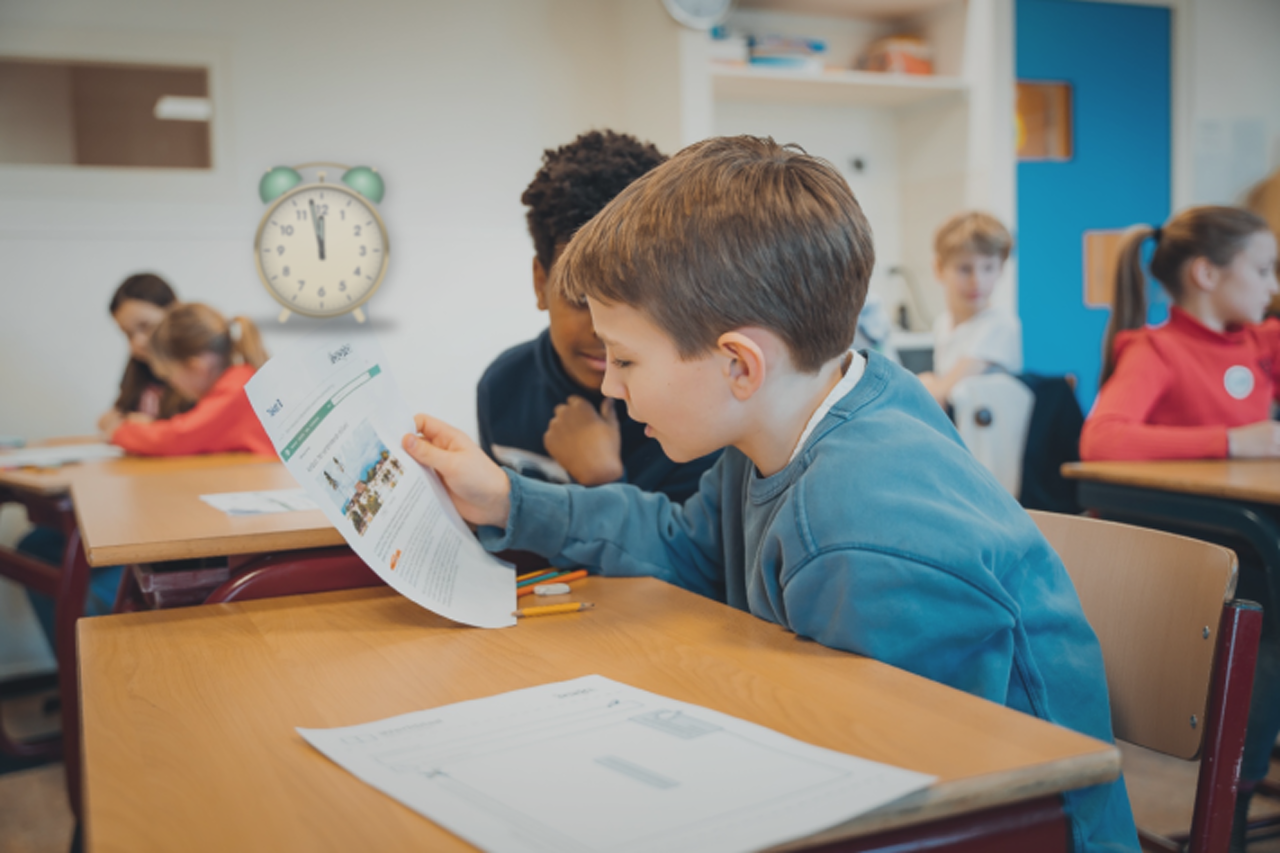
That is h=11 m=58
